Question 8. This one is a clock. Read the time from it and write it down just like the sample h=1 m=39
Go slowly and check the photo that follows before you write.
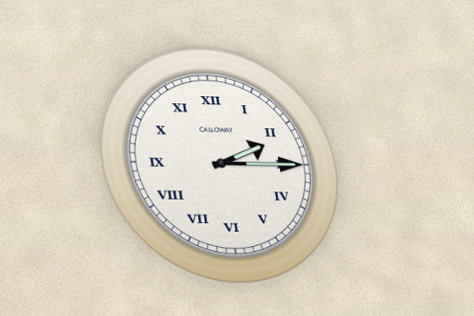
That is h=2 m=15
